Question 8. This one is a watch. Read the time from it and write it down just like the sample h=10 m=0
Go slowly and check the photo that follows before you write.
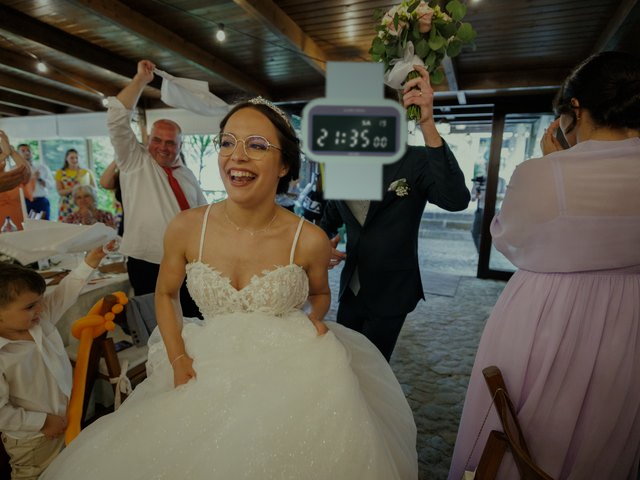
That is h=21 m=35
